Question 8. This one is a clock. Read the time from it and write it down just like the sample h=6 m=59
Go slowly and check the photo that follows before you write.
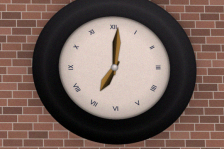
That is h=7 m=1
